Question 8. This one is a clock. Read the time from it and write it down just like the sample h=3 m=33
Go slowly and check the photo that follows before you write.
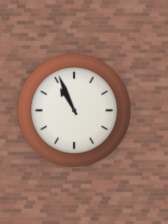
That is h=10 m=56
